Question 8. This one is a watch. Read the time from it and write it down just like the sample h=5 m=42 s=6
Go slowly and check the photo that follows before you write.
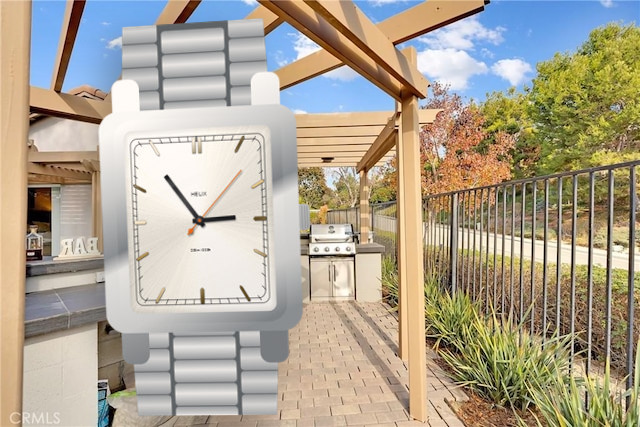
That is h=2 m=54 s=7
